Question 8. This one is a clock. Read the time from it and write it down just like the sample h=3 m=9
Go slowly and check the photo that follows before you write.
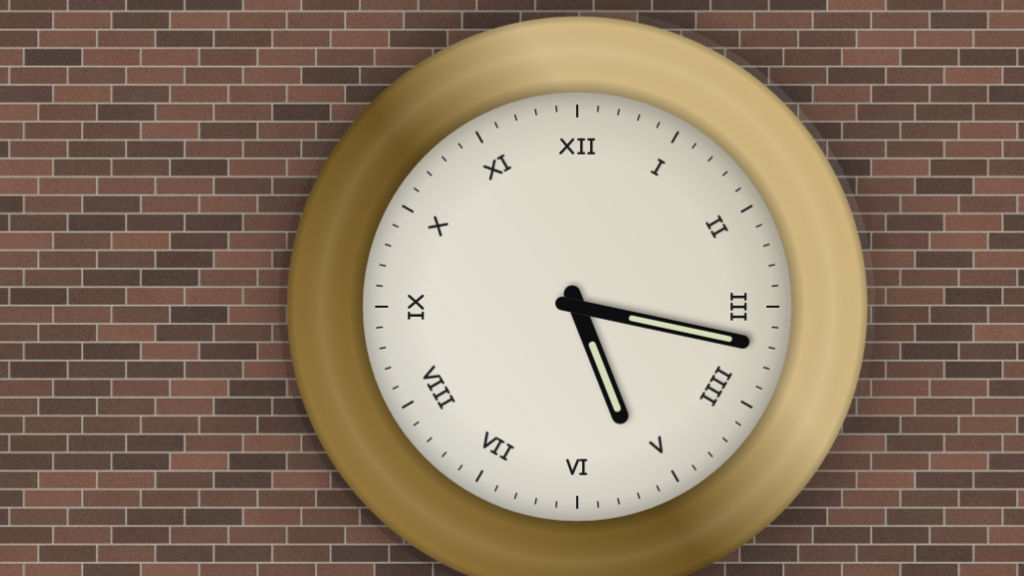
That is h=5 m=17
